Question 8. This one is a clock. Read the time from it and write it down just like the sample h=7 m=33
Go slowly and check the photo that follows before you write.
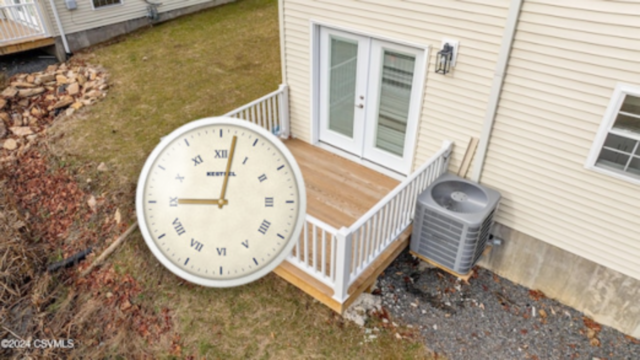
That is h=9 m=2
